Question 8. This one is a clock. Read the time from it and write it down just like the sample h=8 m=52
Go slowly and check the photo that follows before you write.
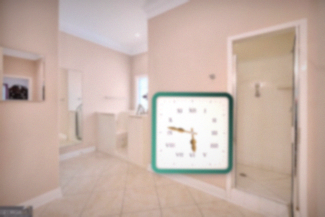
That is h=5 m=47
